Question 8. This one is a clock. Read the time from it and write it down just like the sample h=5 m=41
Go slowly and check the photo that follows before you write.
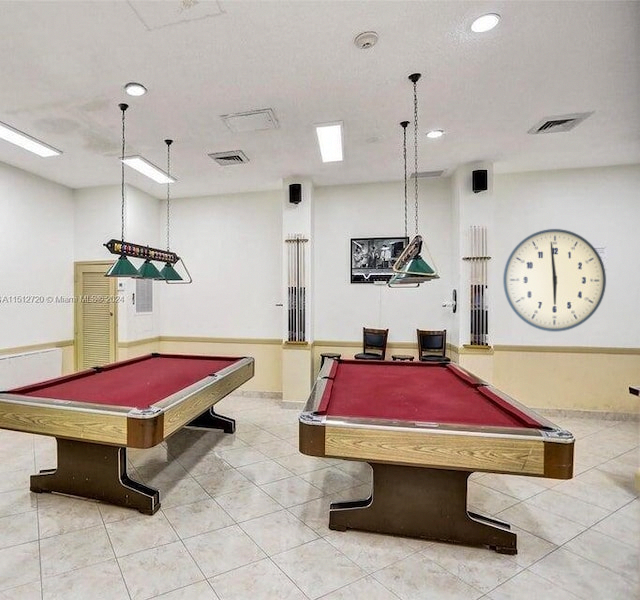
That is h=5 m=59
